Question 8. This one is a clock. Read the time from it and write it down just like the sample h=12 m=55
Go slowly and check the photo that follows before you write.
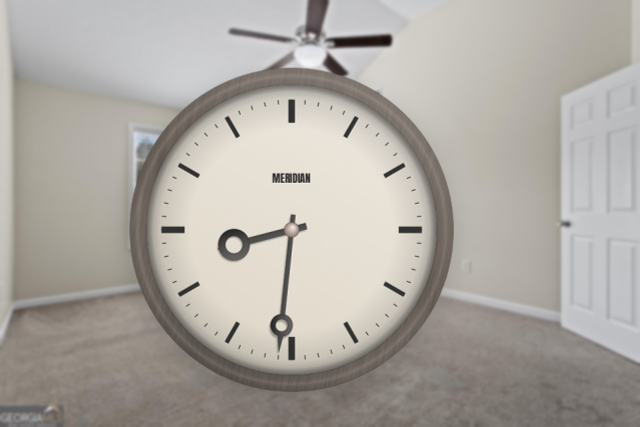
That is h=8 m=31
